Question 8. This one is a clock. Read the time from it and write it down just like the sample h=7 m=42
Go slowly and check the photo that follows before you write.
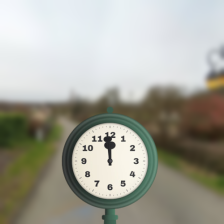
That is h=11 m=59
